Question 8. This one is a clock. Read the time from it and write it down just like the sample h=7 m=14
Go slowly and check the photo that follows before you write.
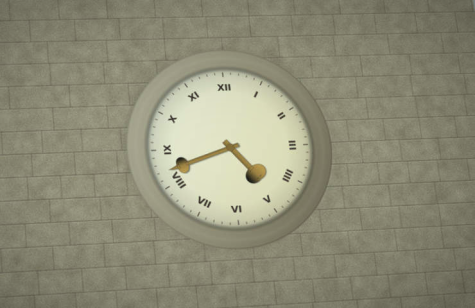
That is h=4 m=42
